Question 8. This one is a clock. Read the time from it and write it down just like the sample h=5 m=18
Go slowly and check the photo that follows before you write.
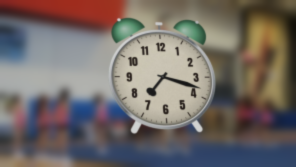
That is h=7 m=18
